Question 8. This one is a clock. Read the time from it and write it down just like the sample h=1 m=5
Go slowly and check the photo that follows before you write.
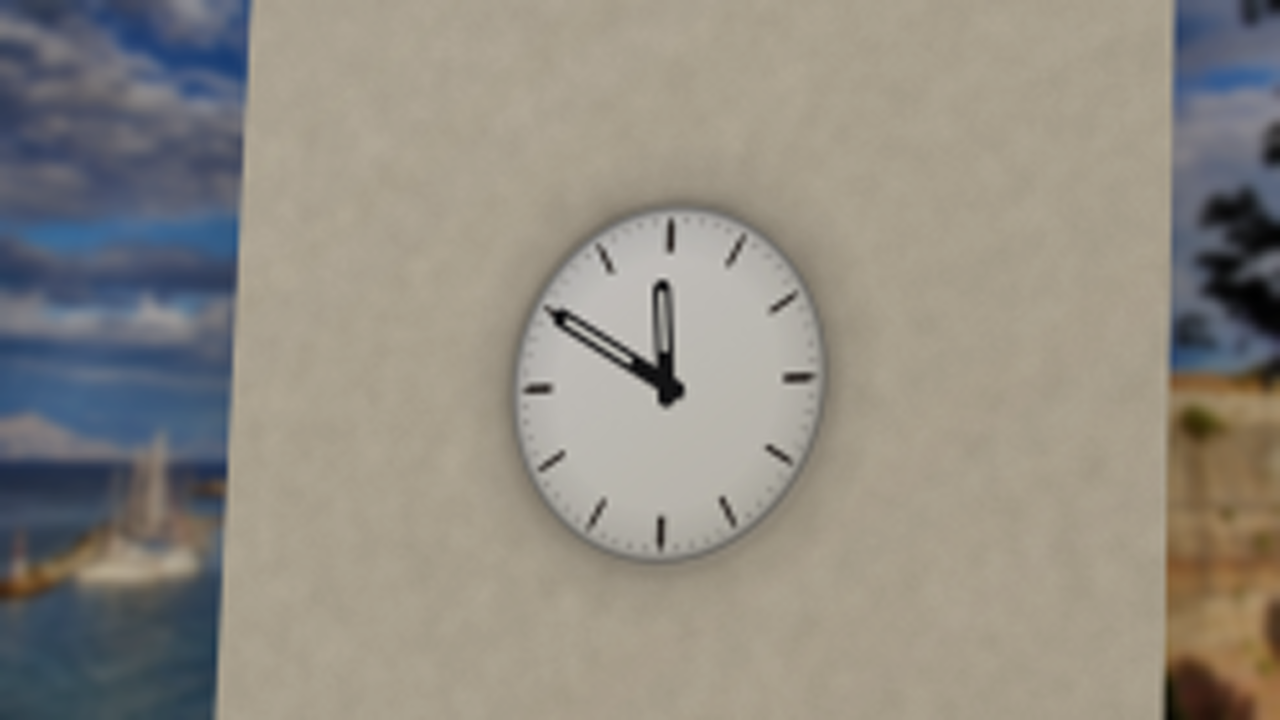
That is h=11 m=50
